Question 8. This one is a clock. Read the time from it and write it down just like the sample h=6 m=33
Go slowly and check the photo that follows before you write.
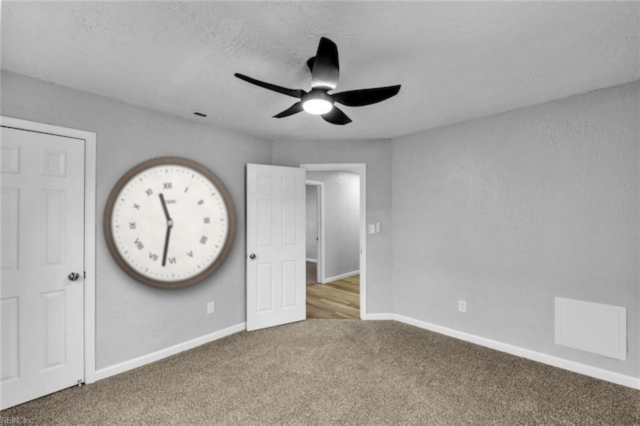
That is h=11 m=32
